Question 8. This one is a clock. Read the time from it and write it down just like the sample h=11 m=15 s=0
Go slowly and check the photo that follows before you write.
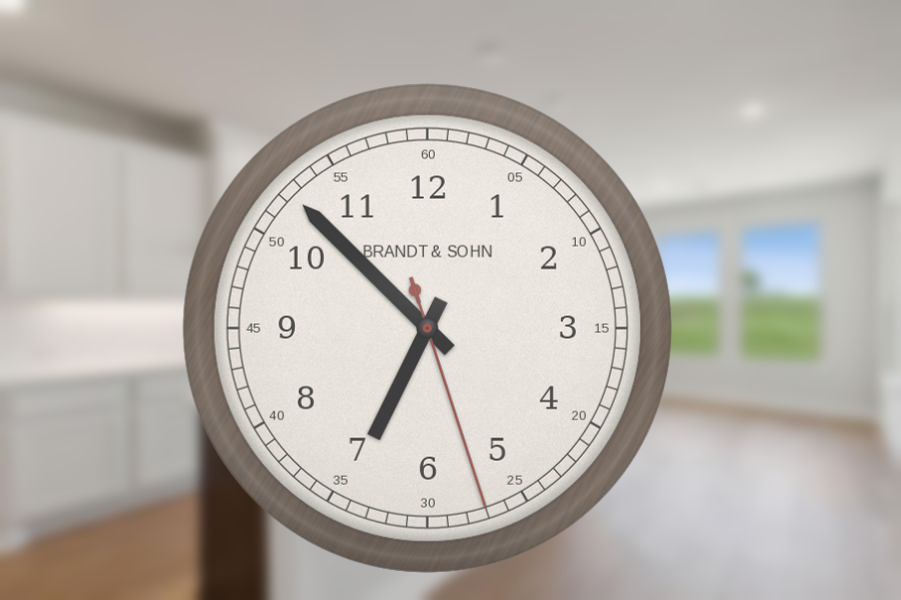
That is h=6 m=52 s=27
